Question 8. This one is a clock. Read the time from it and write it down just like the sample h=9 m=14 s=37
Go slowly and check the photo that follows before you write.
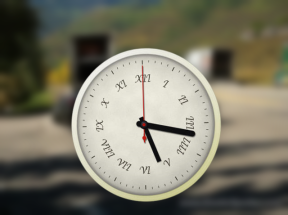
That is h=5 m=17 s=0
